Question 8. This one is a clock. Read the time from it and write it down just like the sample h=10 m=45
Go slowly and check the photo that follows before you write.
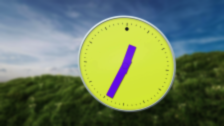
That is h=12 m=34
